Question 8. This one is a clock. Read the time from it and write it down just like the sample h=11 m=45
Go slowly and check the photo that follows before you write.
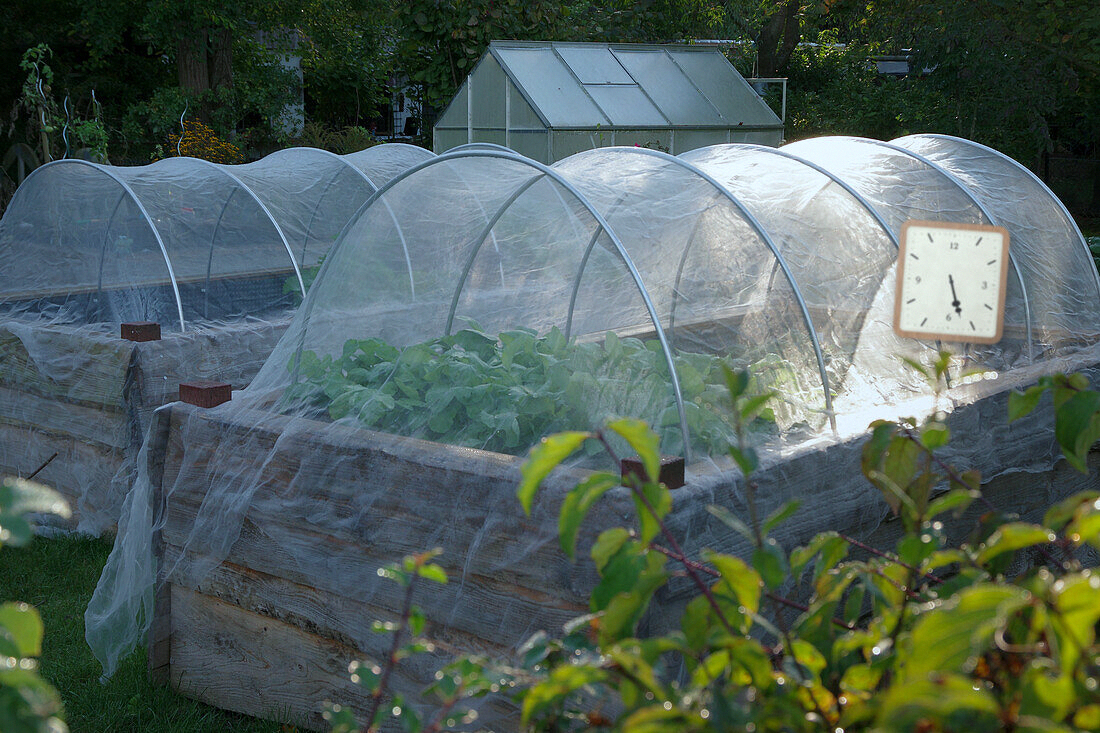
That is h=5 m=27
